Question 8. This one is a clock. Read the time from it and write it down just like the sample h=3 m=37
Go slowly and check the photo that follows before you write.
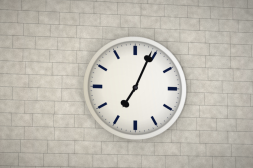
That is h=7 m=4
